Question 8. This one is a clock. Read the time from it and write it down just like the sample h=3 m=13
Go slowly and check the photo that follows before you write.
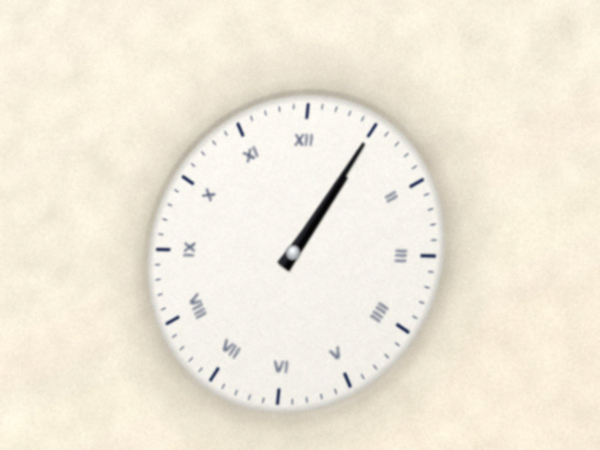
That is h=1 m=5
